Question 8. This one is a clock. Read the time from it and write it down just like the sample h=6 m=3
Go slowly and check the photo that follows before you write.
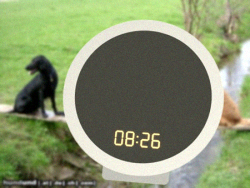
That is h=8 m=26
